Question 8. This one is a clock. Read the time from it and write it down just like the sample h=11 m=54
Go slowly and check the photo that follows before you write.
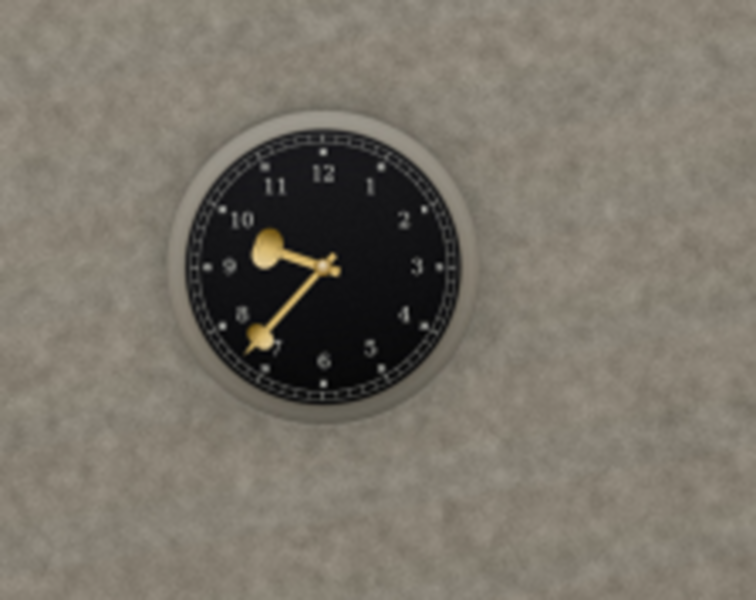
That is h=9 m=37
